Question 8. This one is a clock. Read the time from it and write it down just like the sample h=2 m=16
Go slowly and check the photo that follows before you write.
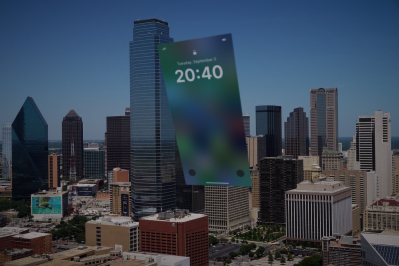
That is h=20 m=40
